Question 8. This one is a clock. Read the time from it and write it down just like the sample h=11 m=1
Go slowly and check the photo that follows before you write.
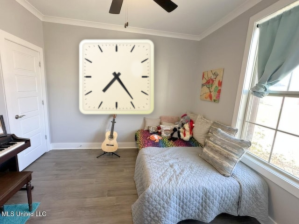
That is h=7 m=24
